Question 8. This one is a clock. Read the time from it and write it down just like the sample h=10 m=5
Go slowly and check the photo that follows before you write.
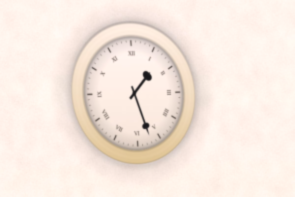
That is h=1 m=27
